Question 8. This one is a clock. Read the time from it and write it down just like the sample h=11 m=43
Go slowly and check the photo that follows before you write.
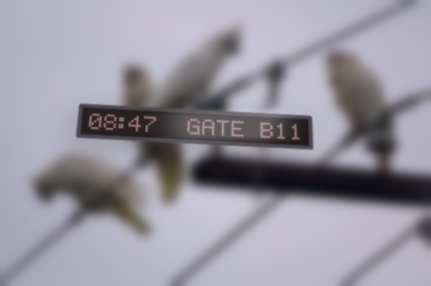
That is h=8 m=47
